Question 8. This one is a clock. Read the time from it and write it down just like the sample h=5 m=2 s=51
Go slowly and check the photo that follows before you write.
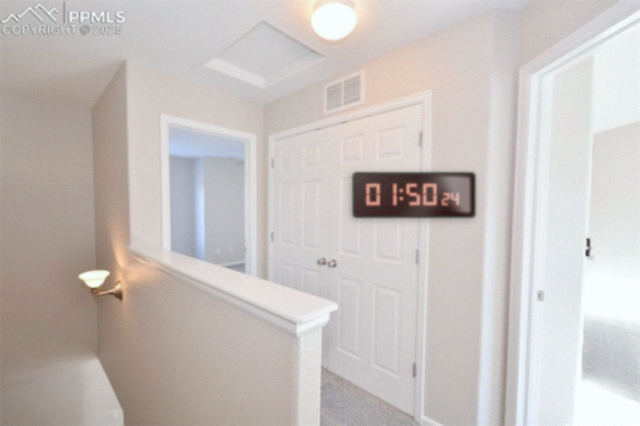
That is h=1 m=50 s=24
